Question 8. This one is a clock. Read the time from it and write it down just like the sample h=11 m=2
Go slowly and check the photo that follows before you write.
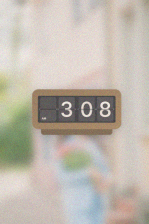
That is h=3 m=8
